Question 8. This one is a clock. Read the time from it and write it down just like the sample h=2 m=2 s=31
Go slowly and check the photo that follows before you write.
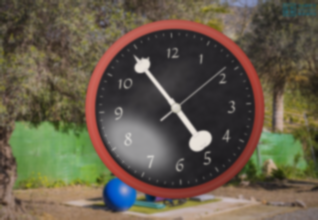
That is h=4 m=54 s=9
